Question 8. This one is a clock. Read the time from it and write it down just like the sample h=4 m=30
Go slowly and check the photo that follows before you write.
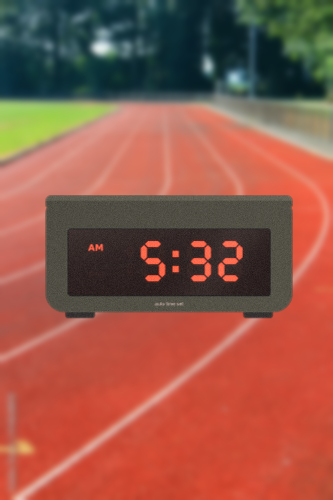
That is h=5 m=32
